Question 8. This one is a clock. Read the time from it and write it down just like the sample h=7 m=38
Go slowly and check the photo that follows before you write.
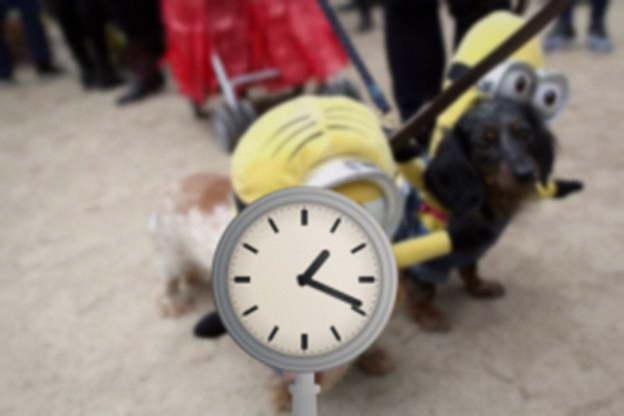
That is h=1 m=19
